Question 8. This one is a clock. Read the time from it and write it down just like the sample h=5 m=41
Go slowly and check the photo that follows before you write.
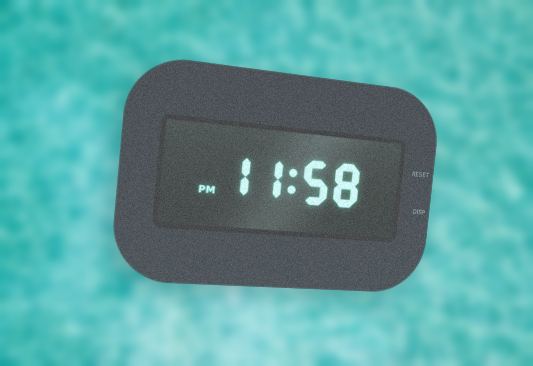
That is h=11 m=58
